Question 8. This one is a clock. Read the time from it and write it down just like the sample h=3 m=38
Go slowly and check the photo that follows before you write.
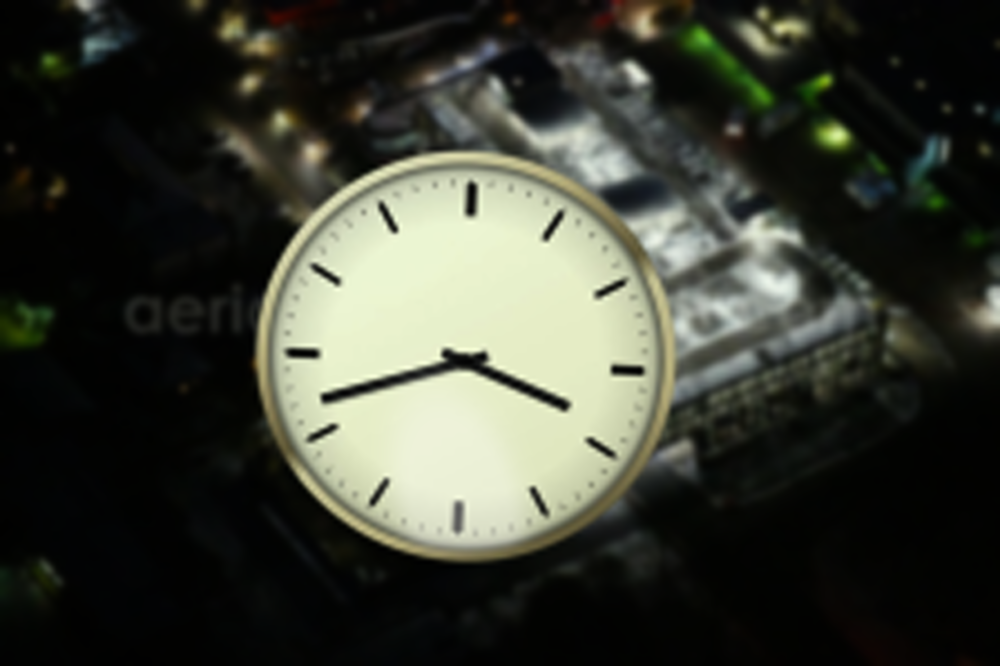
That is h=3 m=42
